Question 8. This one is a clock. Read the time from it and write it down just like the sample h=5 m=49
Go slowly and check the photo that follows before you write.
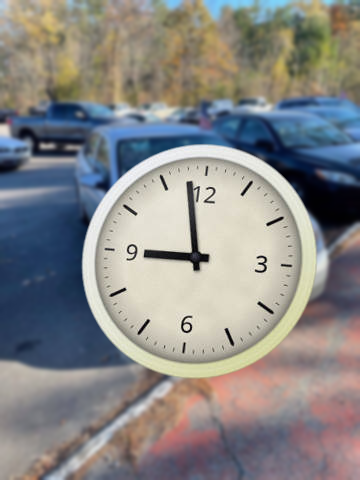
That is h=8 m=58
